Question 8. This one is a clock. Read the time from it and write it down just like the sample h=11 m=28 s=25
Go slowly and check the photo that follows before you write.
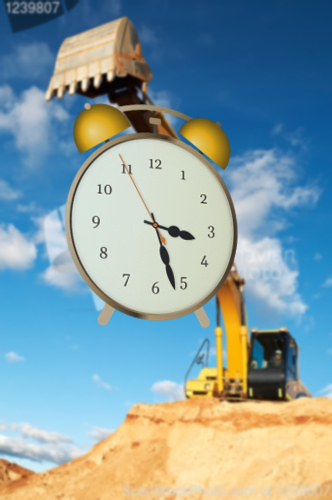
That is h=3 m=26 s=55
